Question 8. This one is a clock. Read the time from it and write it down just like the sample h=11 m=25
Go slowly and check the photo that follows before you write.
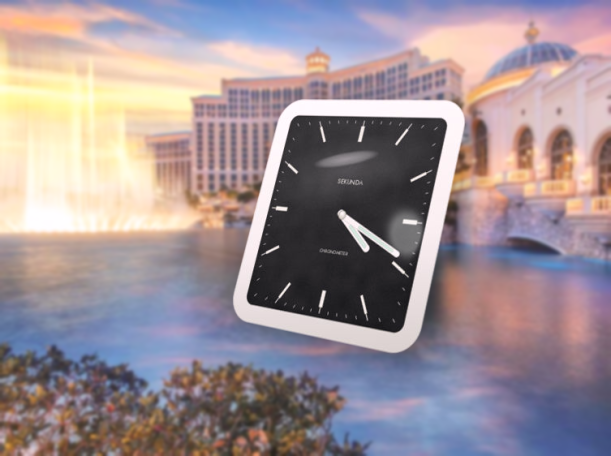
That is h=4 m=19
